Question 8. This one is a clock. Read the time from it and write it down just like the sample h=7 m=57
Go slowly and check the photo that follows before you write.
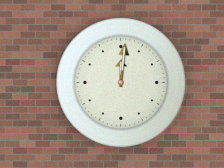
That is h=12 m=1
